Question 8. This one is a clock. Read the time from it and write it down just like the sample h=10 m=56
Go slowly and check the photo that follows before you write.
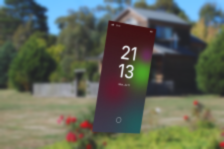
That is h=21 m=13
